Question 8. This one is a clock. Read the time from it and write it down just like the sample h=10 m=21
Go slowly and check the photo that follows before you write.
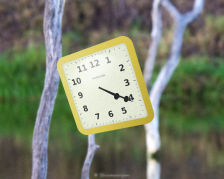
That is h=4 m=21
